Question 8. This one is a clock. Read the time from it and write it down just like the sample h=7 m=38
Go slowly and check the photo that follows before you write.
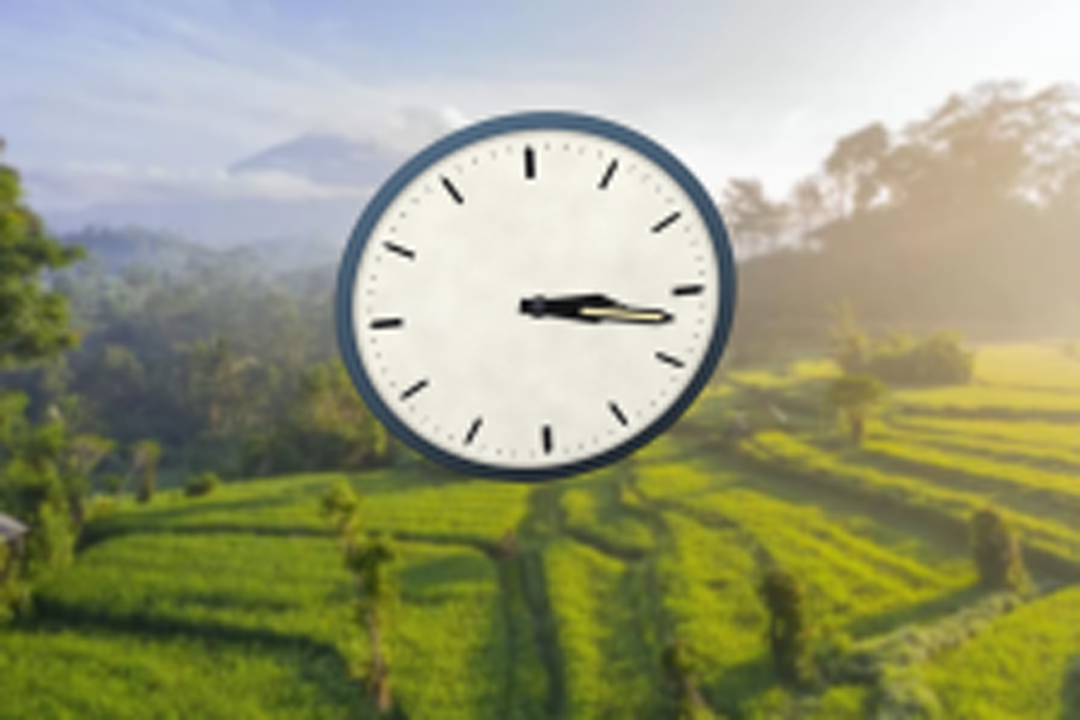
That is h=3 m=17
